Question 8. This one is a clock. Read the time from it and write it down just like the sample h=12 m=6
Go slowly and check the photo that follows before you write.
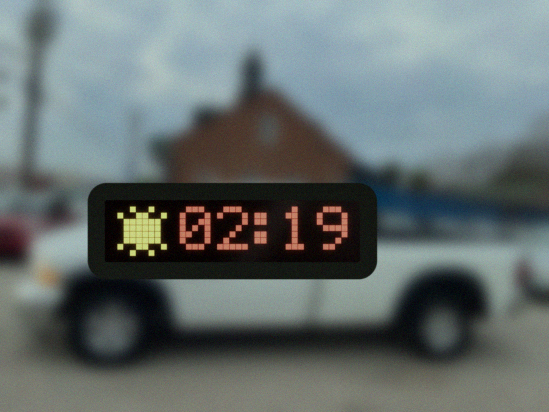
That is h=2 m=19
